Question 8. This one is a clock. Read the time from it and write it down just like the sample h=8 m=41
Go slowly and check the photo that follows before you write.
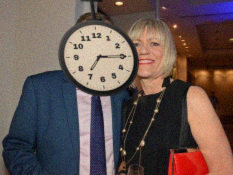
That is h=7 m=15
